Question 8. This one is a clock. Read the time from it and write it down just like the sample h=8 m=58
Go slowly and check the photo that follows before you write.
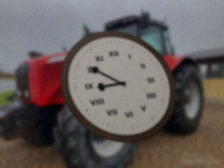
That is h=8 m=51
